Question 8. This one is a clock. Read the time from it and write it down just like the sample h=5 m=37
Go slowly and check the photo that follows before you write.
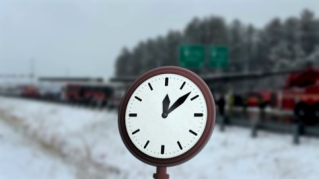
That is h=12 m=8
